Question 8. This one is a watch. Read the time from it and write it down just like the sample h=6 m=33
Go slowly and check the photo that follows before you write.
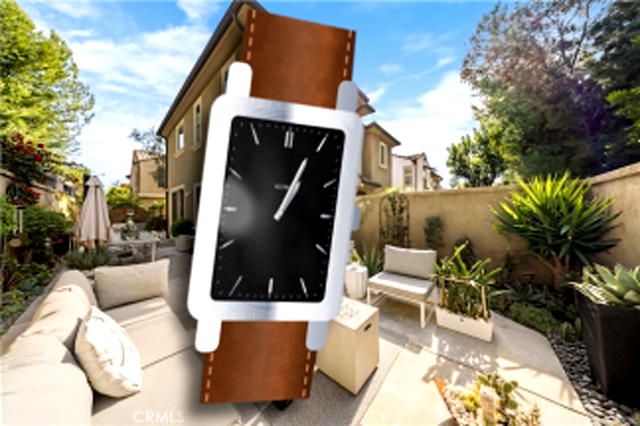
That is h=1 m=4
